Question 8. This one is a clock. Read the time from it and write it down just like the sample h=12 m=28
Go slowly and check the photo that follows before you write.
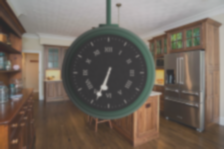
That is h=6 m=34
